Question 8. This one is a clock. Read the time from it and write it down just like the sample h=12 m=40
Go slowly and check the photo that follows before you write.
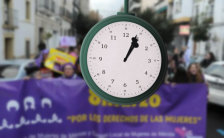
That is h=1 m=4
